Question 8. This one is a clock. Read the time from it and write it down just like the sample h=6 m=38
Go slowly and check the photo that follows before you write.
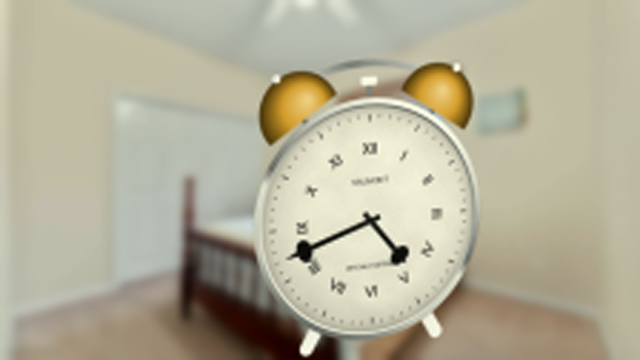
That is h=4 m=42
